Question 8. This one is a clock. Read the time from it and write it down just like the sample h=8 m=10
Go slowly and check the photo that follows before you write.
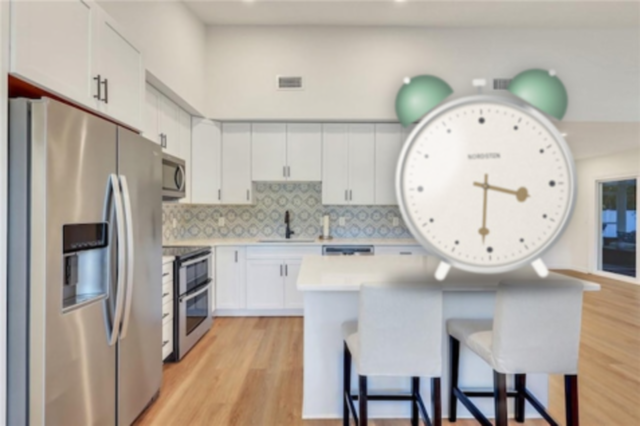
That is h=3 m=31
